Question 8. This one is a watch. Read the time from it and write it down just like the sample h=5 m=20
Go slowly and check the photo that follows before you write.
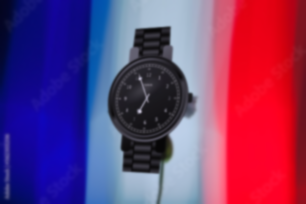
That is h=6 m=56
